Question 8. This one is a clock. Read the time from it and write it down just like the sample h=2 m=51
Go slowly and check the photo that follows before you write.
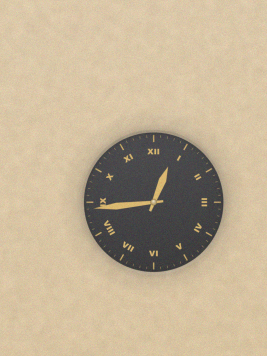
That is h=12 m=44
